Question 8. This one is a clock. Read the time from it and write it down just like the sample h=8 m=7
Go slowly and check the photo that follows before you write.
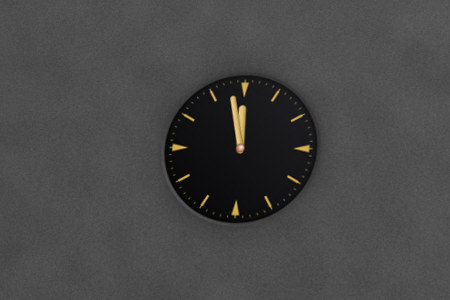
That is h=11 m=58
